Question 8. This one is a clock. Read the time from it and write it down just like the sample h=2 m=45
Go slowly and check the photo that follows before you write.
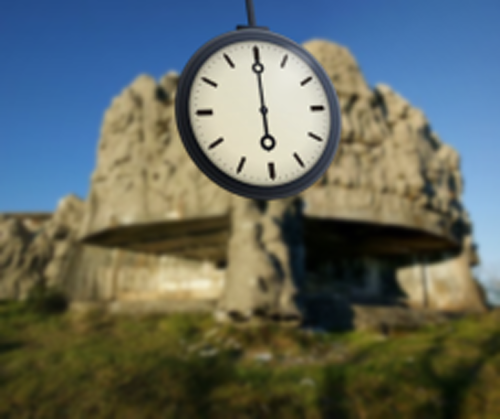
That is h=6 m=0
